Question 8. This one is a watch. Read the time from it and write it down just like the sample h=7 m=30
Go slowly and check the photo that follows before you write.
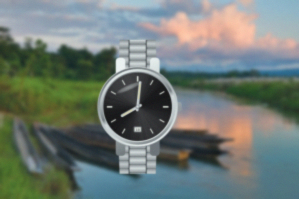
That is h=8 m=1
